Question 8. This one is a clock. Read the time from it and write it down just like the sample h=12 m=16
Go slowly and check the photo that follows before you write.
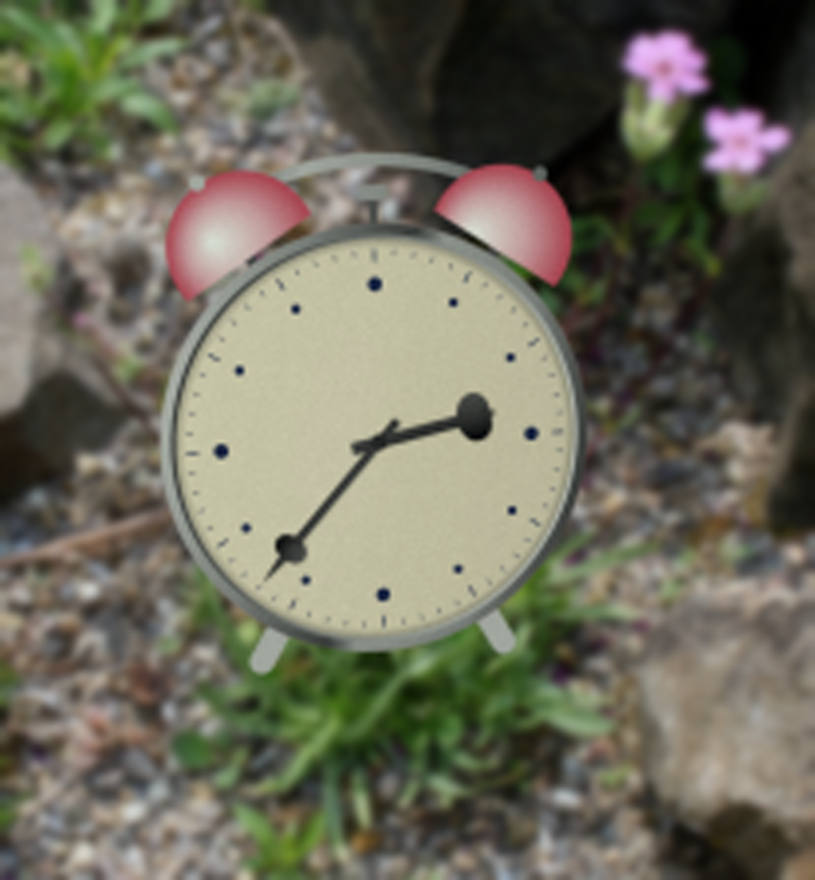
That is h=2 m=37
